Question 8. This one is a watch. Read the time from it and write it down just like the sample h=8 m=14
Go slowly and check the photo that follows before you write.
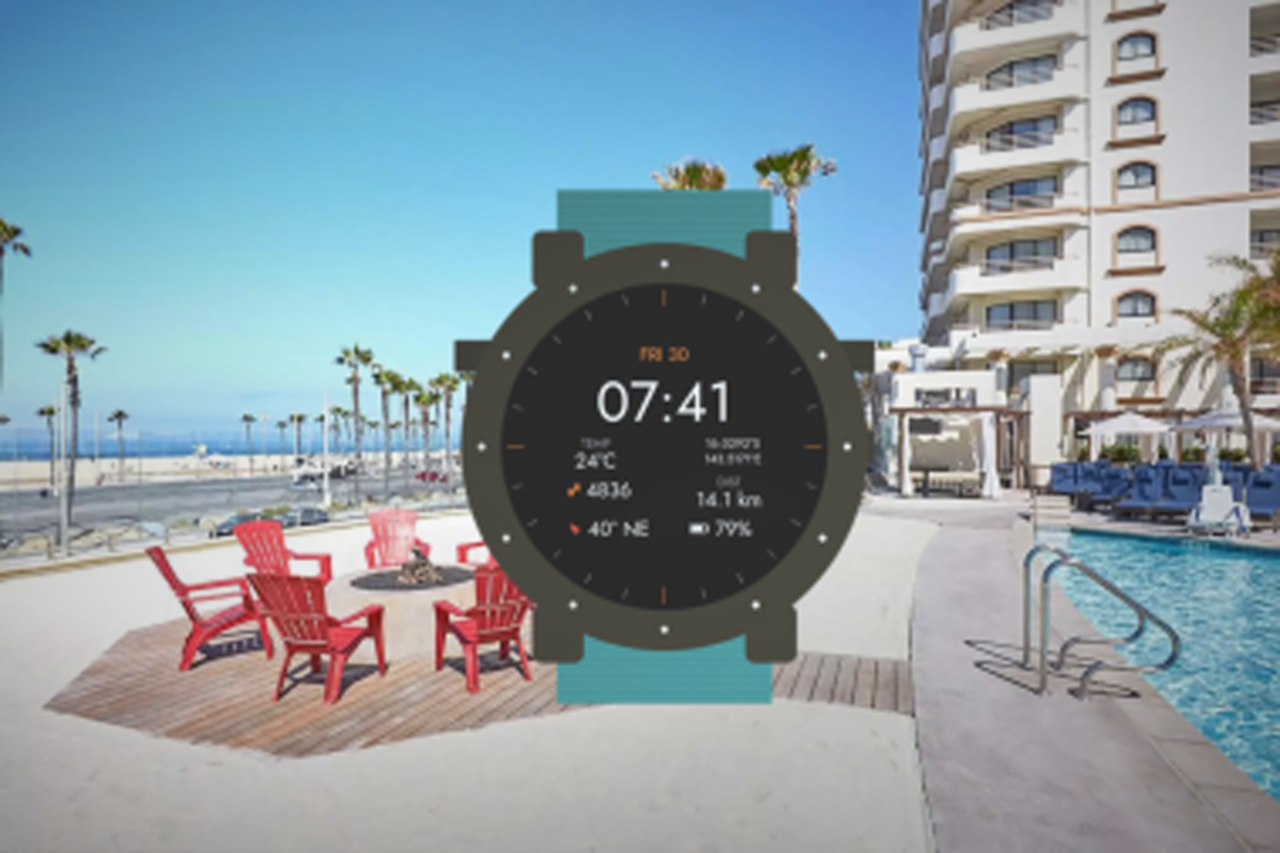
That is h=7 m=41
